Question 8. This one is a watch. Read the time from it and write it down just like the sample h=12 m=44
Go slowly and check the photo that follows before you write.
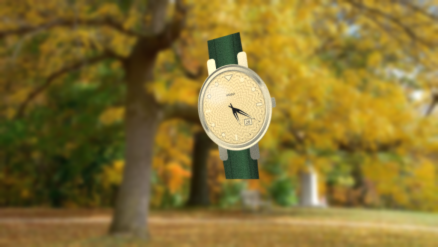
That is h=5 m=20
